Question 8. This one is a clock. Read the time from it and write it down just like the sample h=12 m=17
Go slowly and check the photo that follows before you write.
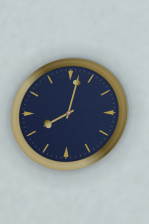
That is h=8 m=2
